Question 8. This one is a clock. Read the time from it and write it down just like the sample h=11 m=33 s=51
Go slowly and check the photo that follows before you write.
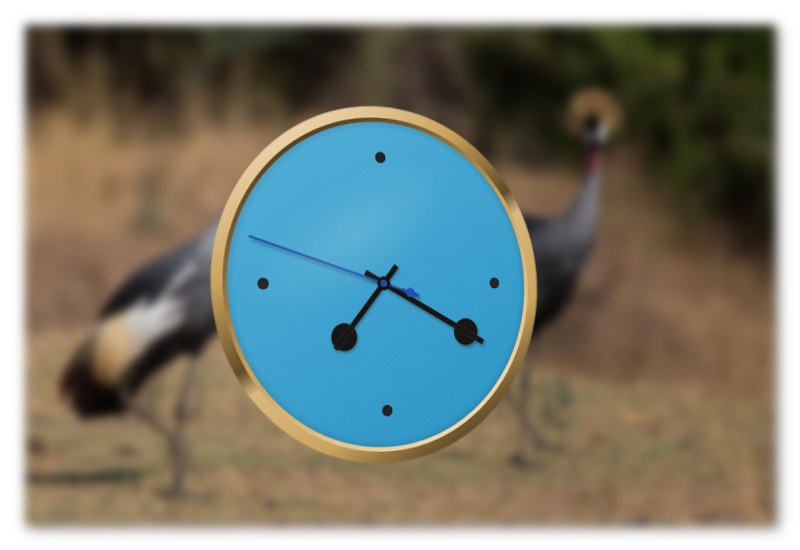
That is h=7 m=19 s=48
